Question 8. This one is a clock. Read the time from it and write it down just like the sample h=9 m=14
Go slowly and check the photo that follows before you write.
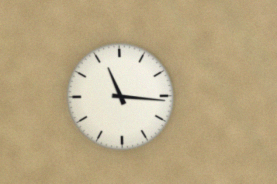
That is h=11 m=16
